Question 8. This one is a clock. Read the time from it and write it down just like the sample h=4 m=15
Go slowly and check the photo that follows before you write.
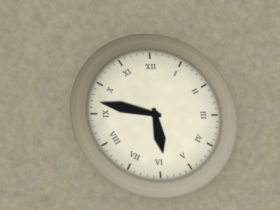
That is h=5 m=47
